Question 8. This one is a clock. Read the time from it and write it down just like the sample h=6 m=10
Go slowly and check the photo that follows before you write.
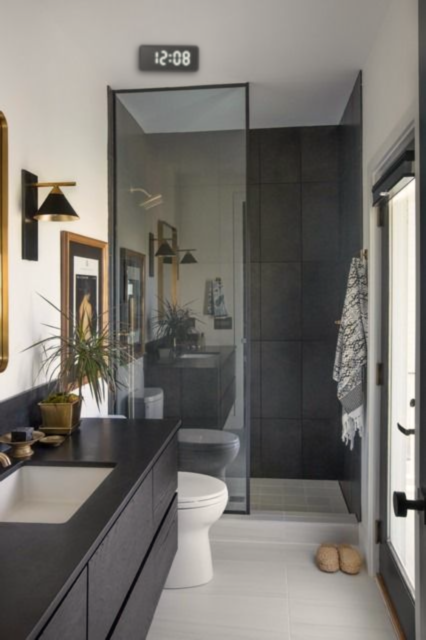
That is h=12 m=8
